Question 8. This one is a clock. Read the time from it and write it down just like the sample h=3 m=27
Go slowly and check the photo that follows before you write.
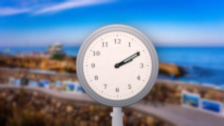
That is h=2 m=10
